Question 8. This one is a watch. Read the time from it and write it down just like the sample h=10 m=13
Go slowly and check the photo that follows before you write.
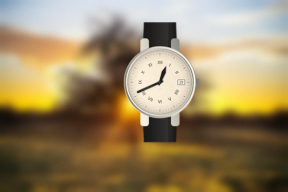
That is h=12 m=41
